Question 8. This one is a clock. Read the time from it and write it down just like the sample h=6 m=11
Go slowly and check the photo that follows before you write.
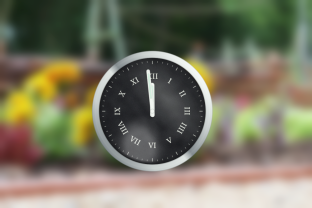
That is h=11 m=59
